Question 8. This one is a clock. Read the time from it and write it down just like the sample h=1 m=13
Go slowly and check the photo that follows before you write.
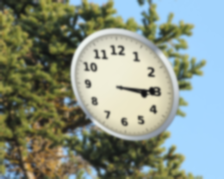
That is h=3 m=15
